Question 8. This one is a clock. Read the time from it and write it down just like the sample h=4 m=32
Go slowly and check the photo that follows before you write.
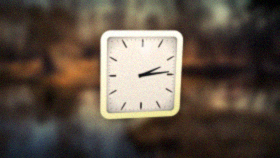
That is h=2 m=14
